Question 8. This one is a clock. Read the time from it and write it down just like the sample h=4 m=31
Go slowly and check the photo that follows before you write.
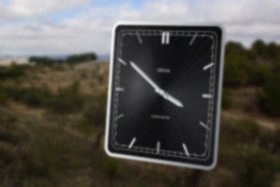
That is h=3 m=51
